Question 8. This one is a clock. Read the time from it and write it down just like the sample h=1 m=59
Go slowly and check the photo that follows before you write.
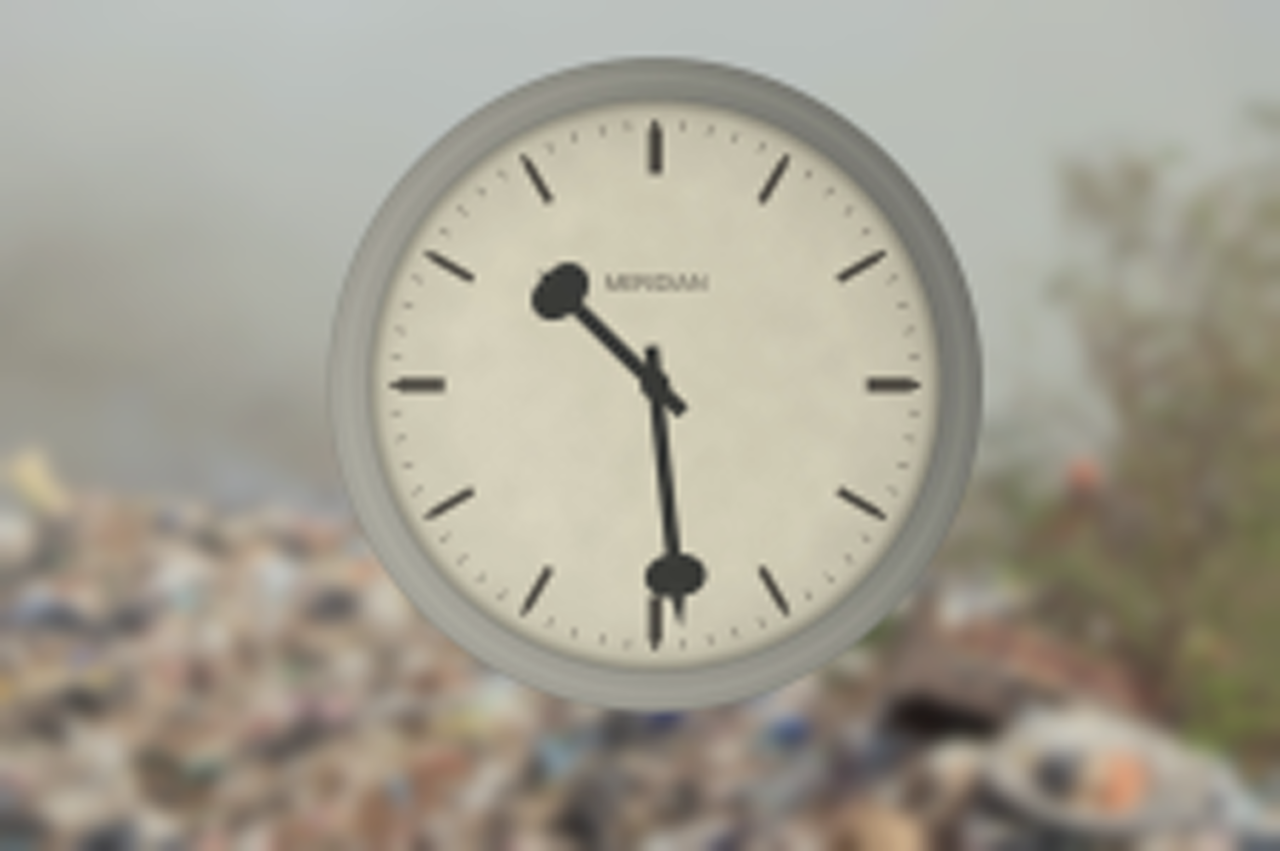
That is h=10 m=29
